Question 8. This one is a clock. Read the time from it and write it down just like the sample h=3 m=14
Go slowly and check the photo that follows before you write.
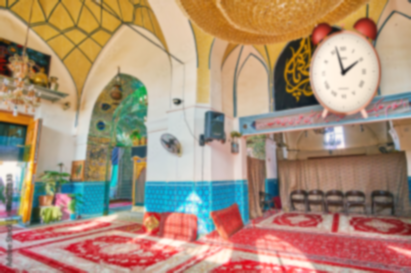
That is h=1 m=57
